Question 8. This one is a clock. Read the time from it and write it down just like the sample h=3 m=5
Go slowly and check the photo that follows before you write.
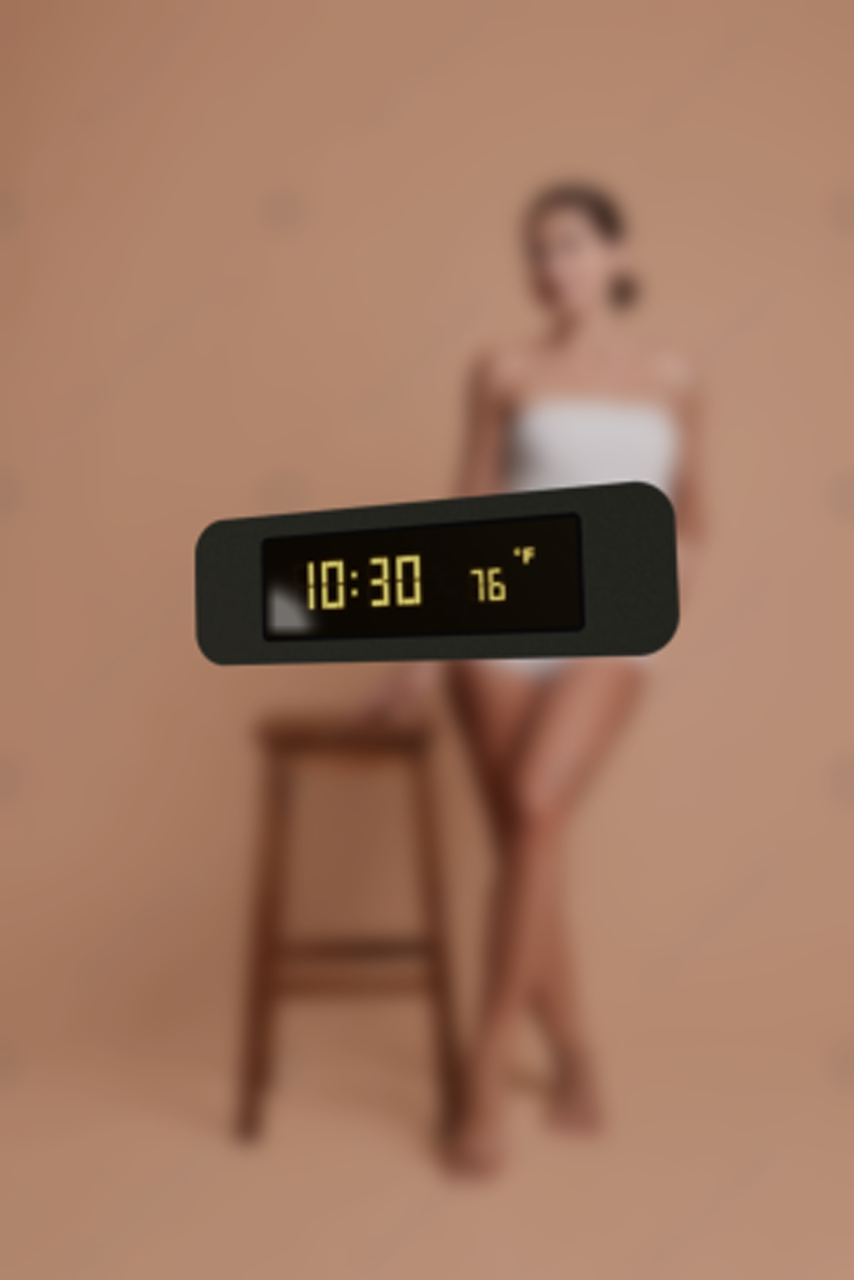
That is h=10 m=30
